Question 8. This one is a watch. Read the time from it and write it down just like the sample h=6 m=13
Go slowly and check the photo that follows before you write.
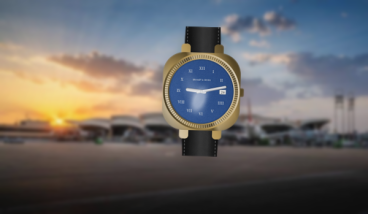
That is h=9 m=13
